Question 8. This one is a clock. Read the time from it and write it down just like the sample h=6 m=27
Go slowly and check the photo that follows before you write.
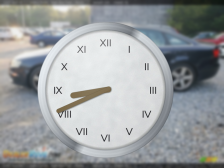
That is h=8 m=41
